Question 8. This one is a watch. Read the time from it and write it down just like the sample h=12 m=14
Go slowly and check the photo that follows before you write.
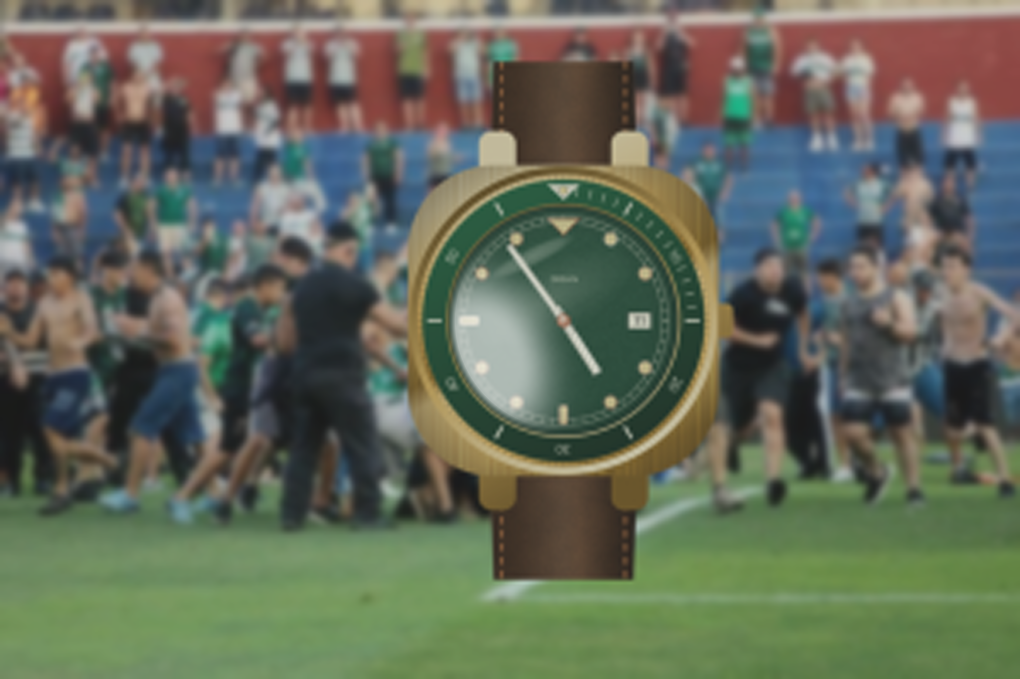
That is h=4 m=54
